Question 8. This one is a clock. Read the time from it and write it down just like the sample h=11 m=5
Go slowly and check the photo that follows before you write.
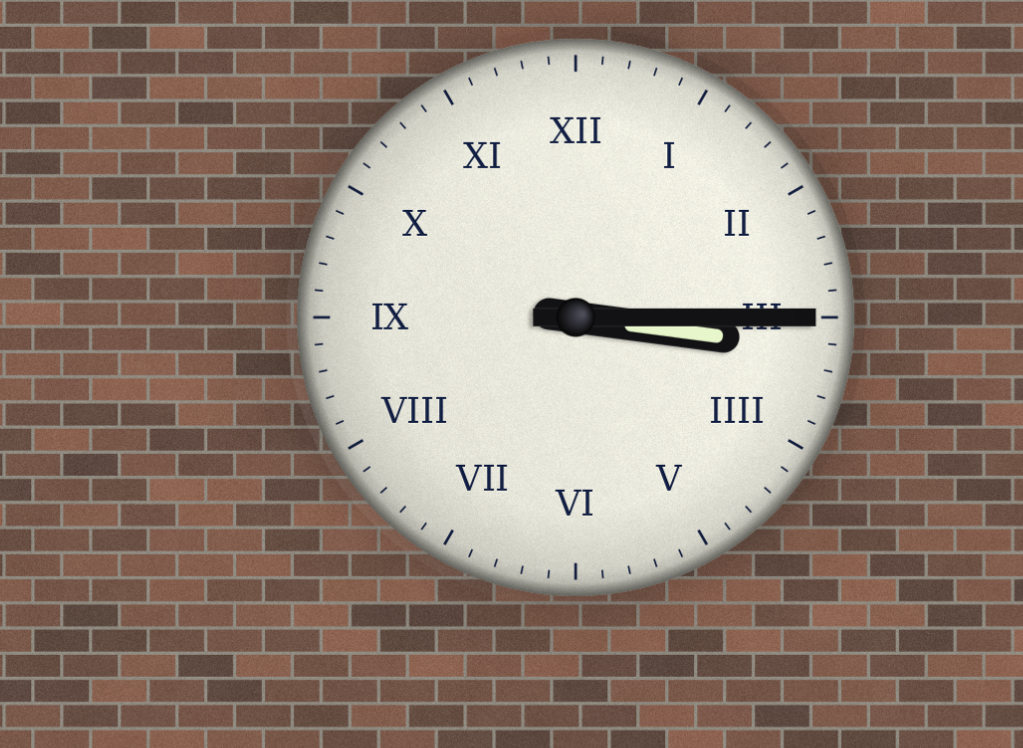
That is h=3 m=15
